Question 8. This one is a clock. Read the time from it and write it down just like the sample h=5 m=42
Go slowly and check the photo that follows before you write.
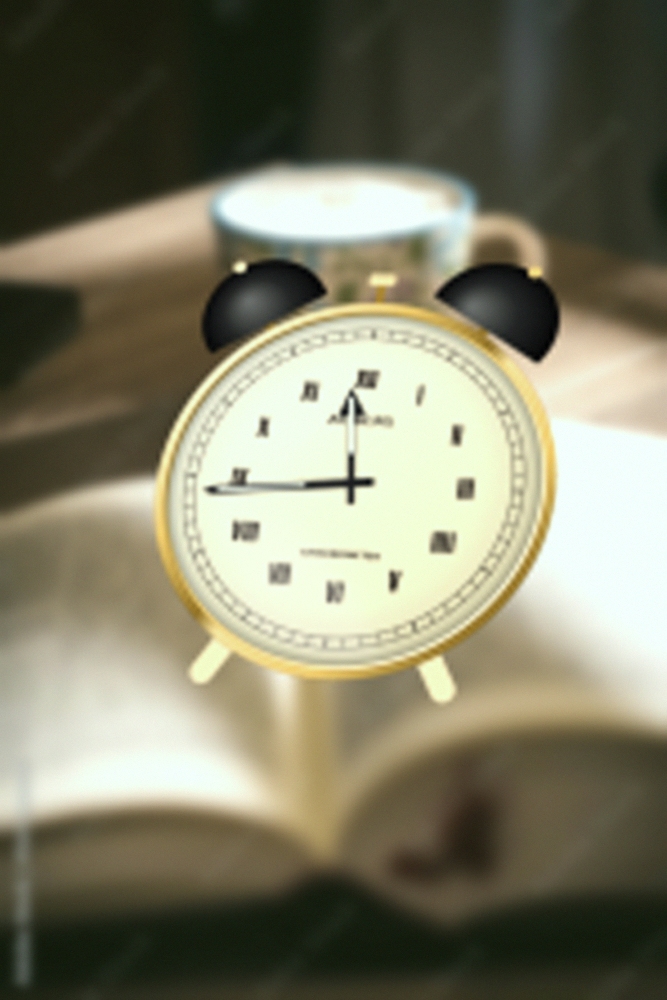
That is h=11 m=44
